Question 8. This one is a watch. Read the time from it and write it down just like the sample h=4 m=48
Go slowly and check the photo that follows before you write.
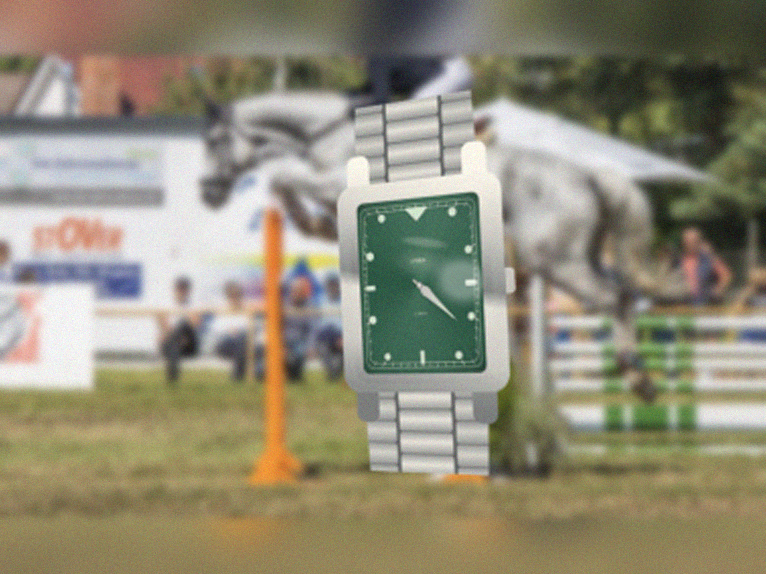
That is h=4 m=22
